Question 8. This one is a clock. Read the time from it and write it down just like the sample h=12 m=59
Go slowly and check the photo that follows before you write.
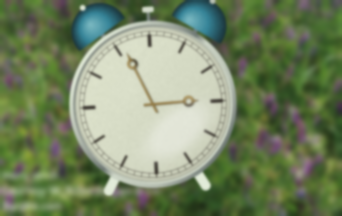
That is h=2 m=56
